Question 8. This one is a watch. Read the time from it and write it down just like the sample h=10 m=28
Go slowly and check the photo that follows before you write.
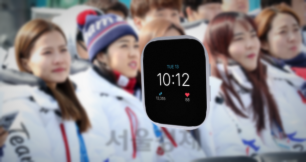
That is h=10 m=12
